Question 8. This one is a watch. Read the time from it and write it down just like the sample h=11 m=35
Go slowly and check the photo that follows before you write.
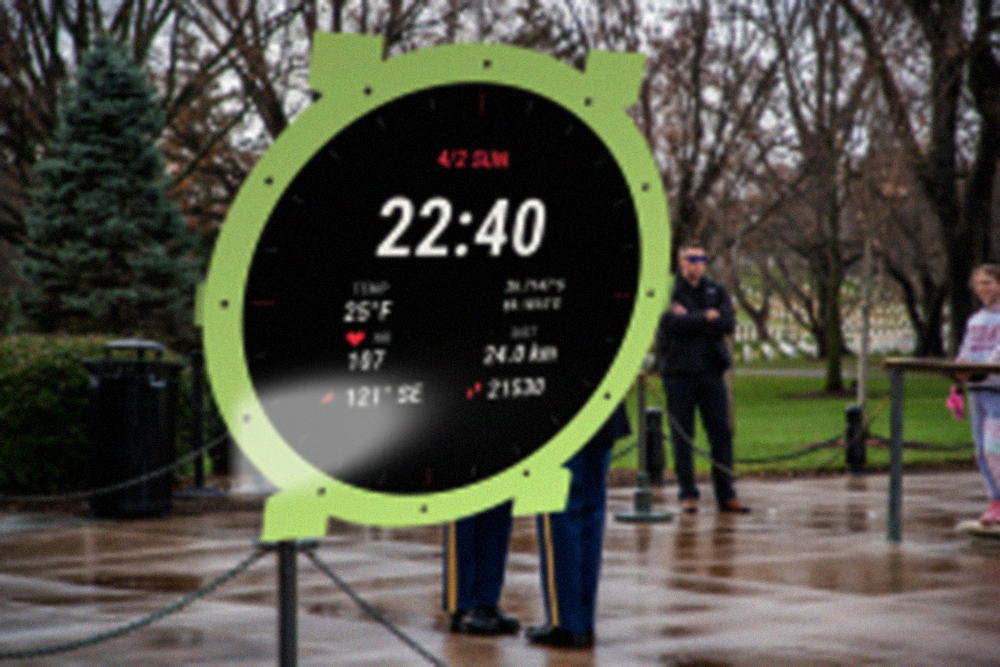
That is h=22 m=40
